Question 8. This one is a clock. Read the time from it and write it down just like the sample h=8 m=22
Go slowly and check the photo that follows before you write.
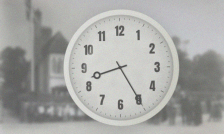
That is h=8 m=25
